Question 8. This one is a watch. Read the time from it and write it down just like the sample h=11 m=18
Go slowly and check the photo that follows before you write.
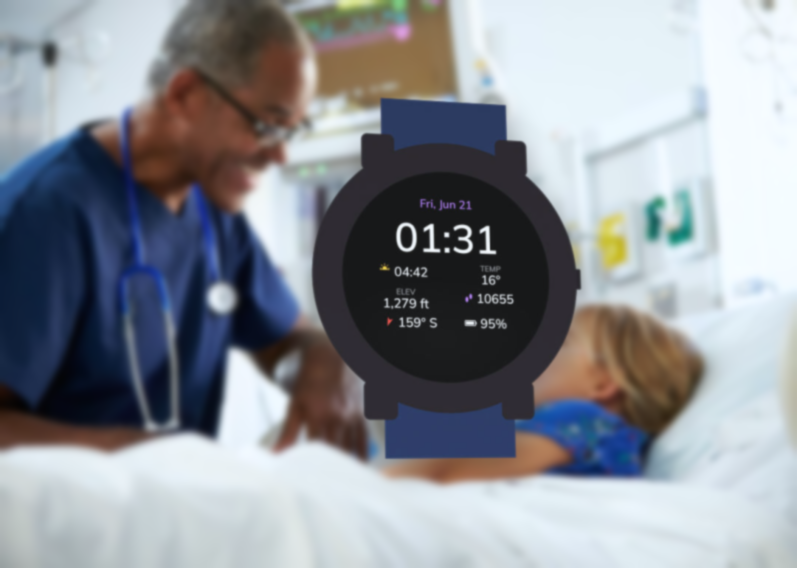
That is h=1 m=31
